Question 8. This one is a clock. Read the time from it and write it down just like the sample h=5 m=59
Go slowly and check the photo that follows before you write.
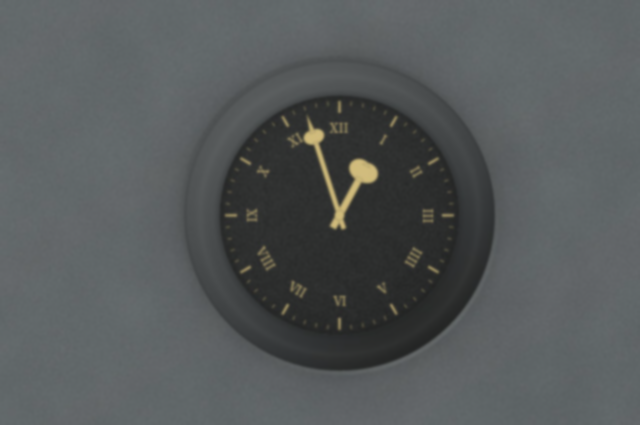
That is h=12 m=57
